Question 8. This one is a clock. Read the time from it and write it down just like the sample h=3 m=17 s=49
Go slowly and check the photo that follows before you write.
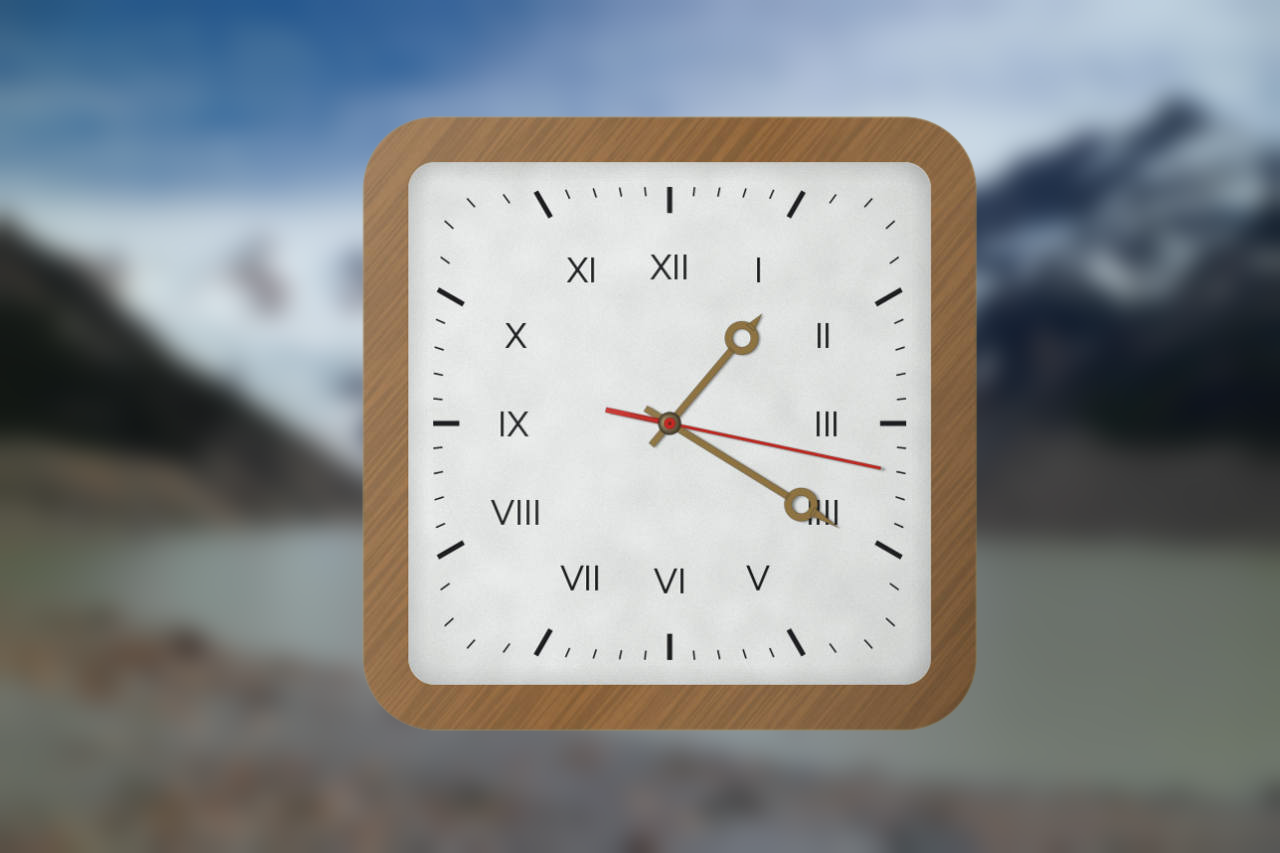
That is h=1 m=20 s=17
